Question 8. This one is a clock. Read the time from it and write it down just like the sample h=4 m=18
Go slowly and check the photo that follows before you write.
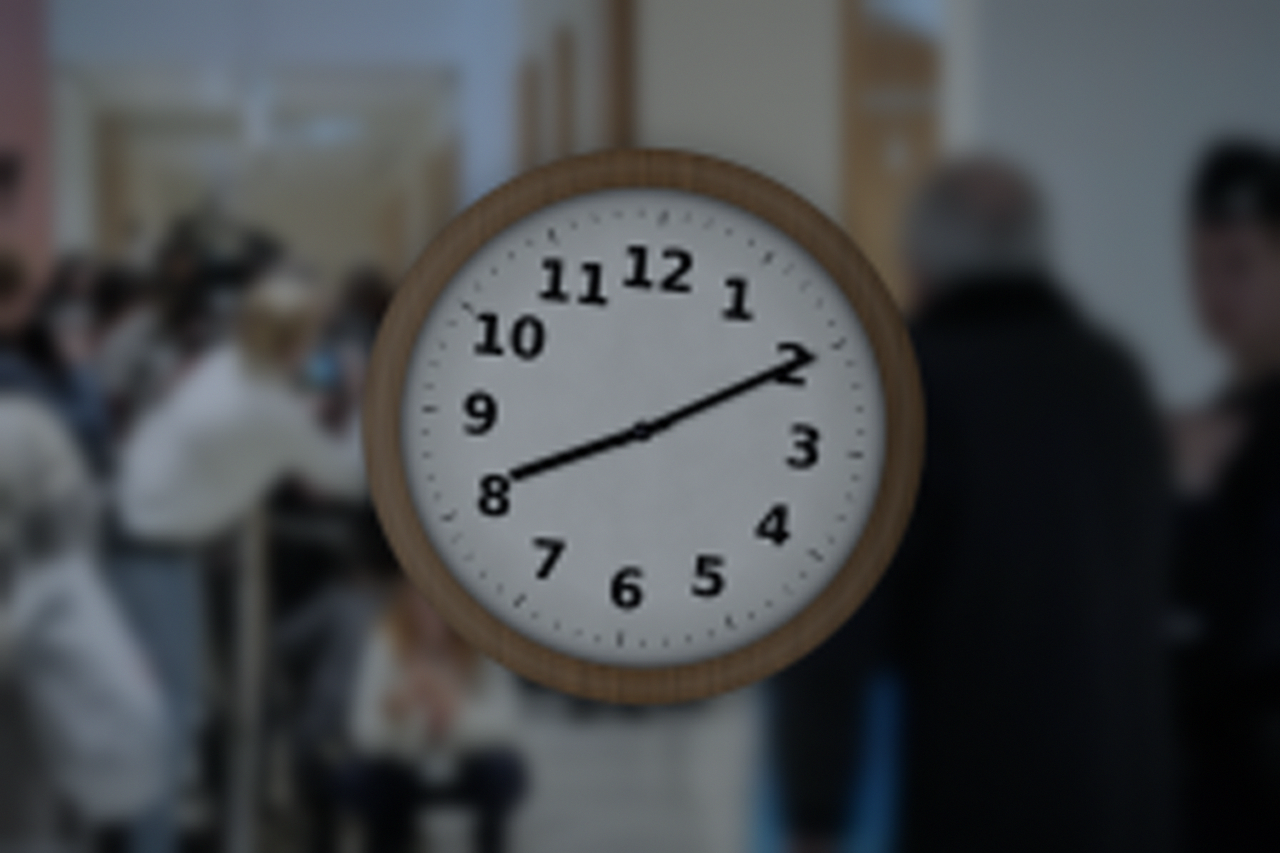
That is h=8 m=10
